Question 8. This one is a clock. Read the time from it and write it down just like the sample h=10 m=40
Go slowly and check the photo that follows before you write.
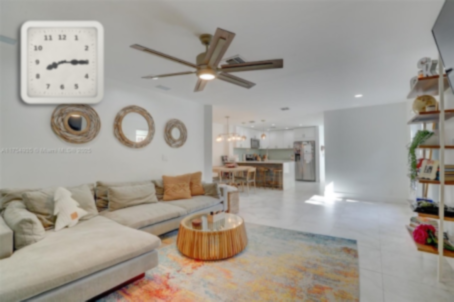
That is h=8 m=15
